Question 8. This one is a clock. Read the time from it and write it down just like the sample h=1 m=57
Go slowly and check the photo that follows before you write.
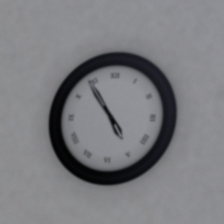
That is h=4 m=54
